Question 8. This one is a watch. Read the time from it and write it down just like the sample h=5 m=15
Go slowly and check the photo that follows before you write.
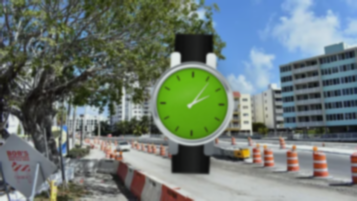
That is h=2 m=6
